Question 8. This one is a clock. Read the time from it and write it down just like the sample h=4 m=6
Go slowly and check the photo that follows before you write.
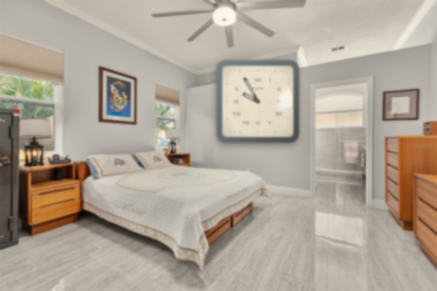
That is h=9 m=55
